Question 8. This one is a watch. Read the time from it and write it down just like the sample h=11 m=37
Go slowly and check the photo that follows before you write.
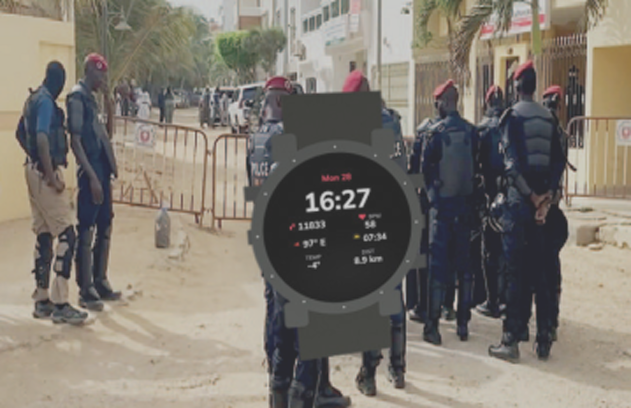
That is h=16 m=27
